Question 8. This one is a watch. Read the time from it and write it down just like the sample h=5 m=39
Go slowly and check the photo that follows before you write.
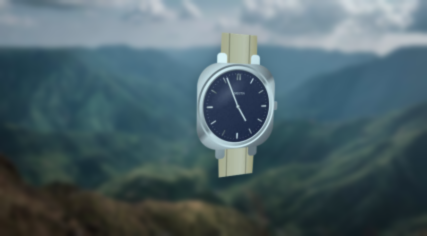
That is h=4 m=56
